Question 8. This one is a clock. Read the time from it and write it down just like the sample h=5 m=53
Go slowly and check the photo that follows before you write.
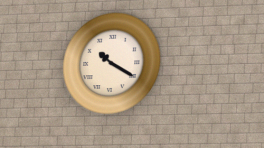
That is h=10 m=20
